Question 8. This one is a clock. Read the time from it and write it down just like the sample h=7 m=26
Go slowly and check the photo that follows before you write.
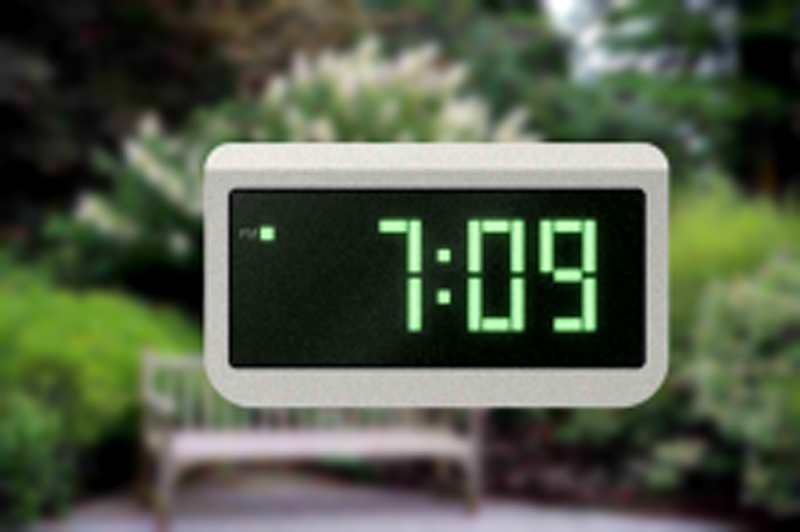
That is h=7 m=9
